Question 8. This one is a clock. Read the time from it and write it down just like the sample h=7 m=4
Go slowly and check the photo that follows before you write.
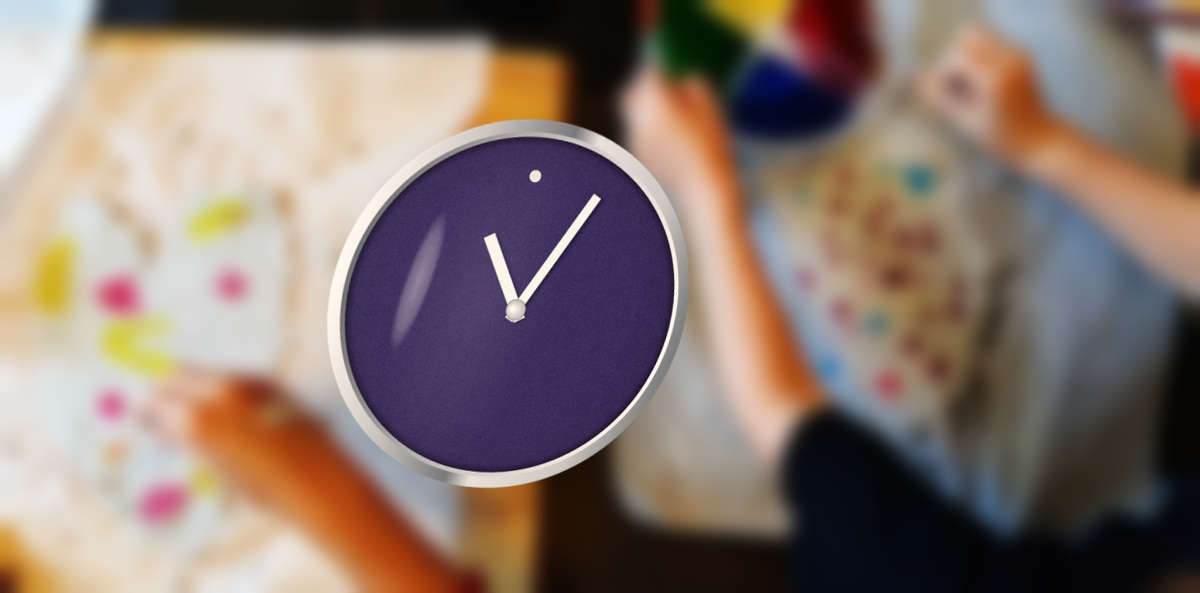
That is h=11 m=5
